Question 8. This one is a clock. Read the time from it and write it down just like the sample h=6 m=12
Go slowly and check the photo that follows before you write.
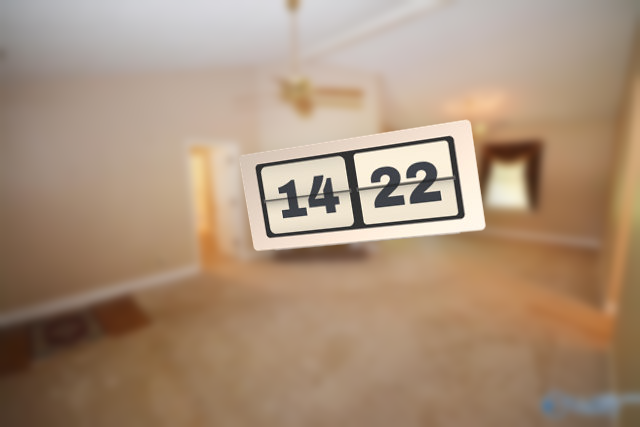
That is h=14 m=22
